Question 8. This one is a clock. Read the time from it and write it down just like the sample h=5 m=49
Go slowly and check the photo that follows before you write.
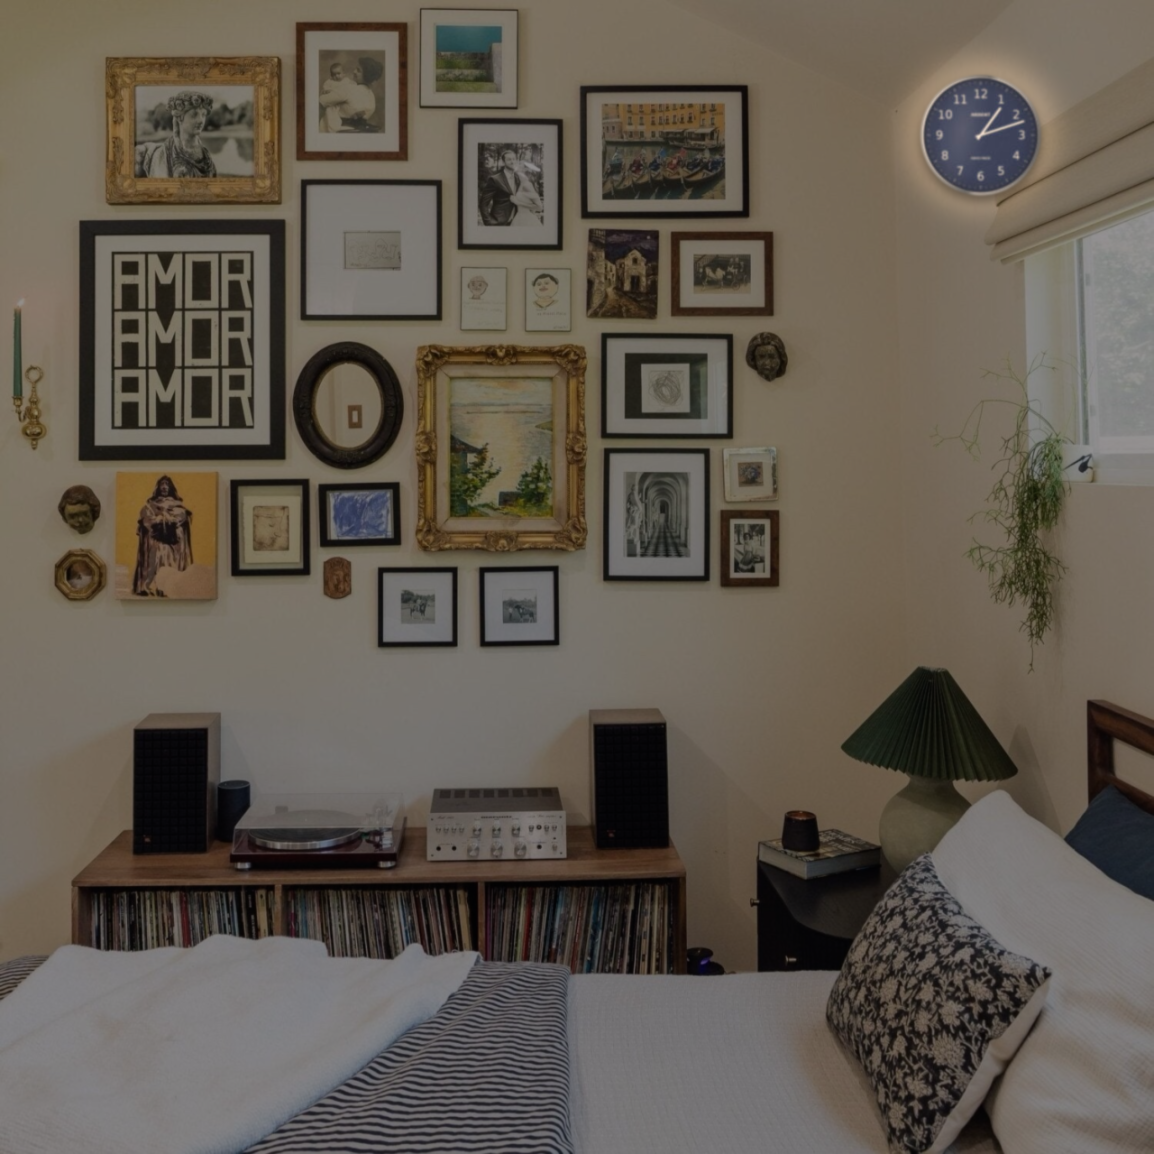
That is h=1 m=12
